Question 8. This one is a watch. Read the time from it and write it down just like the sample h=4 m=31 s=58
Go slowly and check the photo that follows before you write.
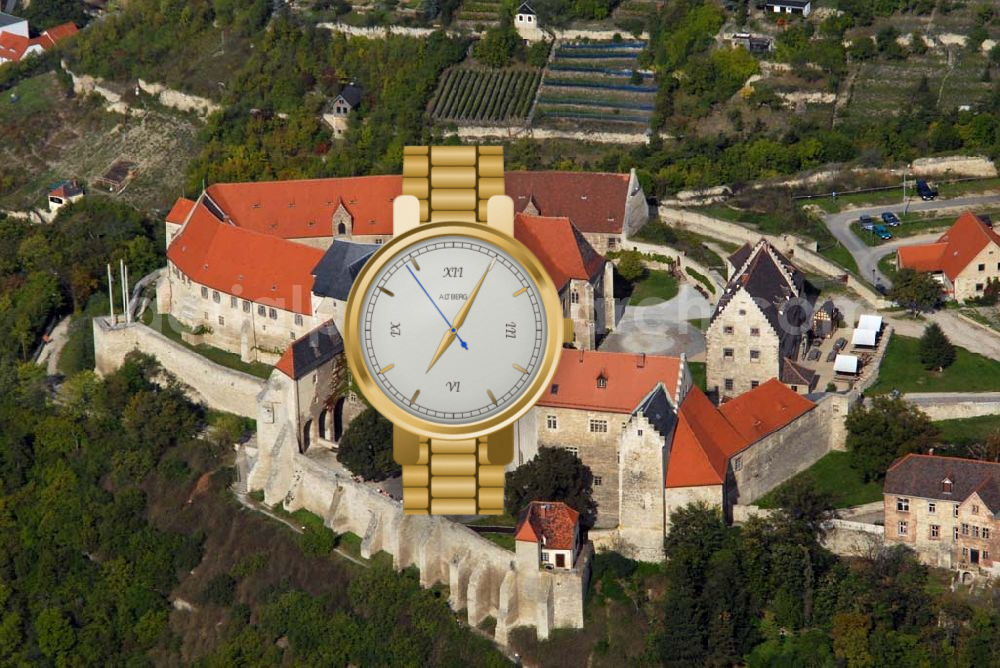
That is h=7 m=4 s=54
